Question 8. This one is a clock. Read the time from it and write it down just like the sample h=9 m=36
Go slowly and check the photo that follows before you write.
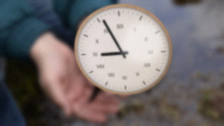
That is h=8 m=56
